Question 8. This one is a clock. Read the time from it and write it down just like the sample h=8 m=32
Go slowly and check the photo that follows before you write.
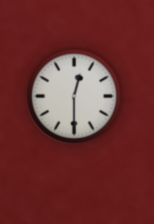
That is h=12 m=30
